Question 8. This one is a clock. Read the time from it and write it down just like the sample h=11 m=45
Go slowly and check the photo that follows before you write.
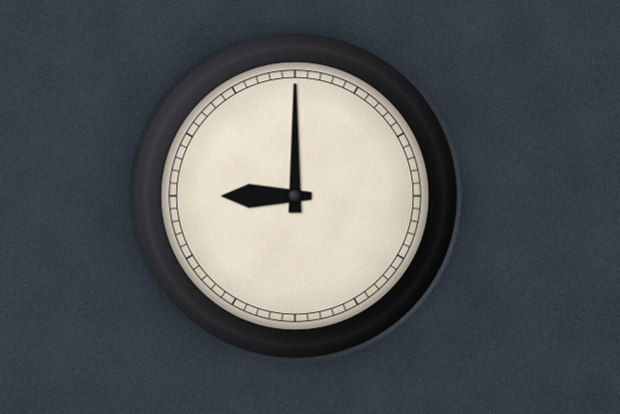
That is h=9 m=0
